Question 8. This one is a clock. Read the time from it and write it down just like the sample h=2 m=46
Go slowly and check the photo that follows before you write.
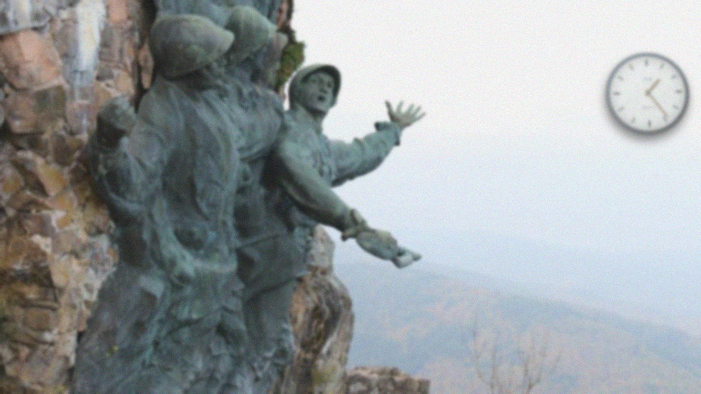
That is h=1 m=24
